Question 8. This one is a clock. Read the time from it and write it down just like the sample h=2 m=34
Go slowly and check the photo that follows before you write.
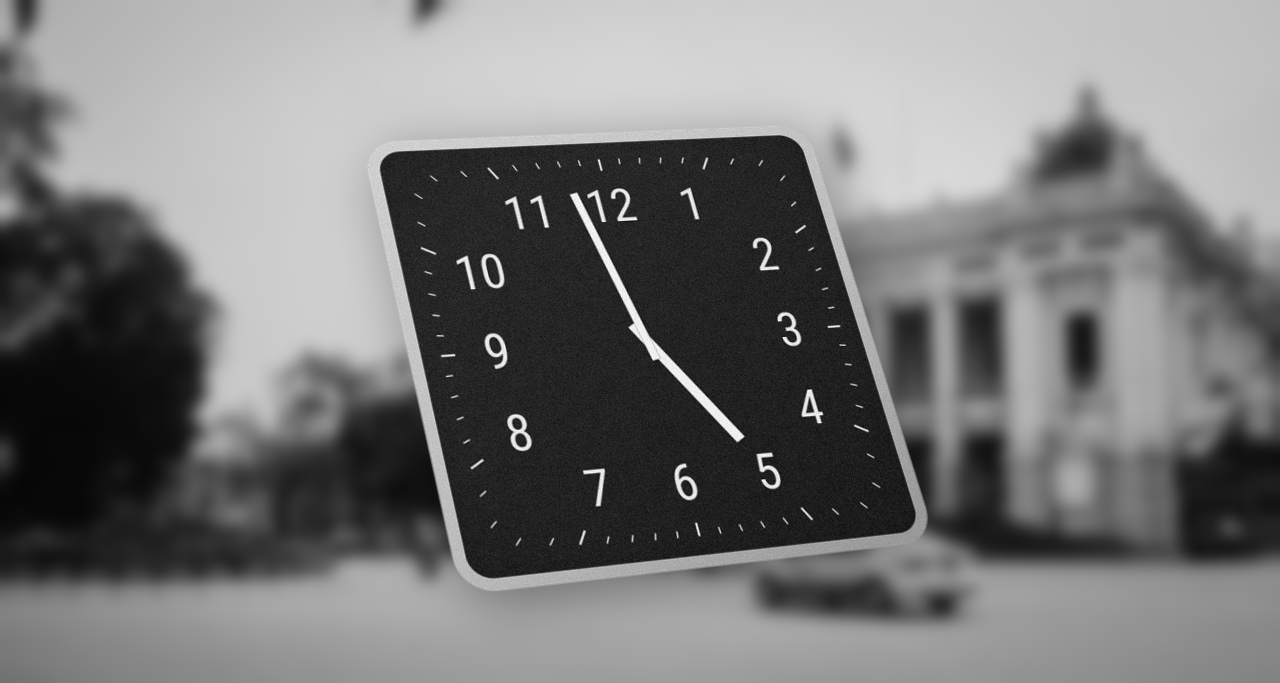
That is h=4 m=58
